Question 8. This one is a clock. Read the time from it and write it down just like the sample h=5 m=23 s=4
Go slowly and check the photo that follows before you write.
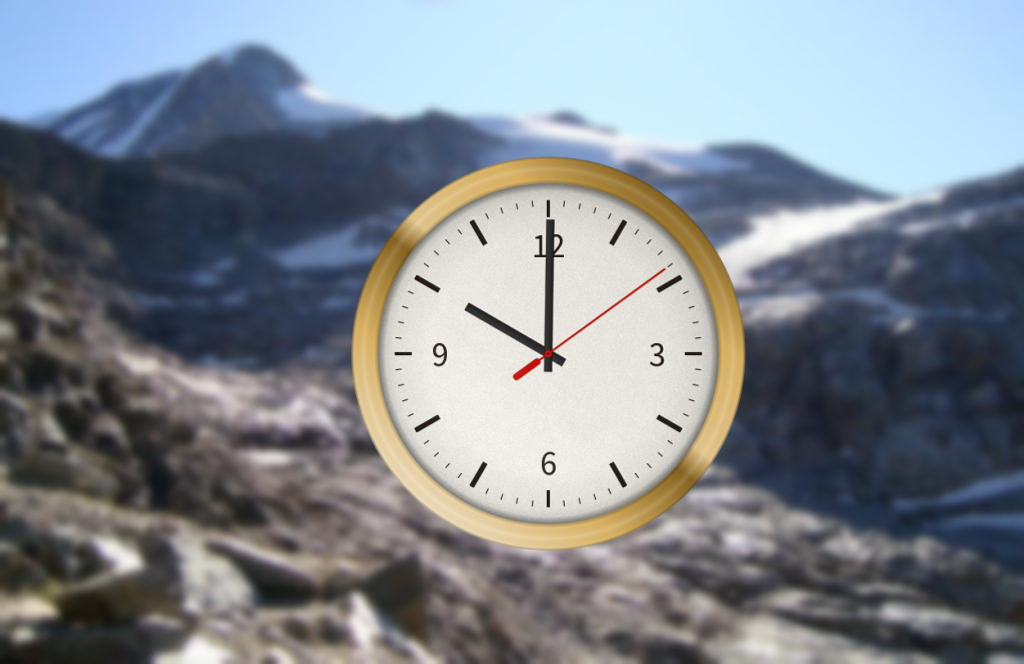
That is h=10 m=0 s=9
